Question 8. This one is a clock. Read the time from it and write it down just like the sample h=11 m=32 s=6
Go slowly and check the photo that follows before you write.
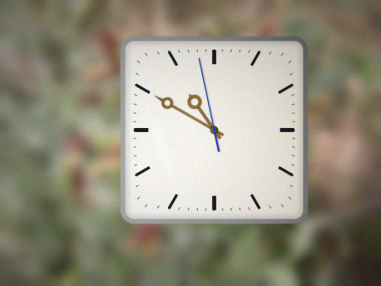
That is h=10 m=49 s=58
